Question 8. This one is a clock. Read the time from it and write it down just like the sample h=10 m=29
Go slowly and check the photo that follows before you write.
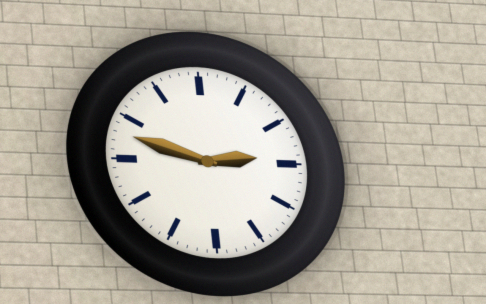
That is h=2 m=48
